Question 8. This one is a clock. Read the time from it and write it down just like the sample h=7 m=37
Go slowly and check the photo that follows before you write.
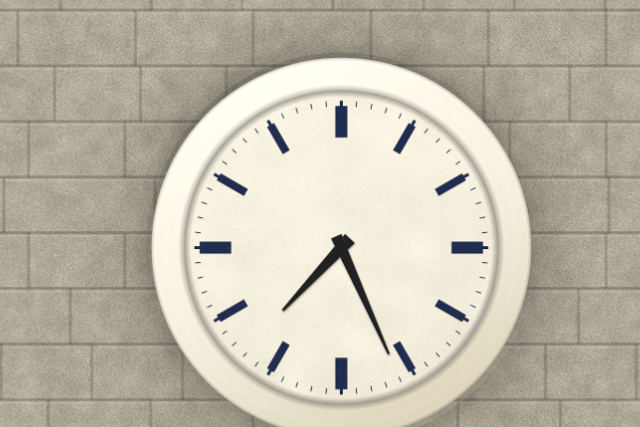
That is h=7 m=26
